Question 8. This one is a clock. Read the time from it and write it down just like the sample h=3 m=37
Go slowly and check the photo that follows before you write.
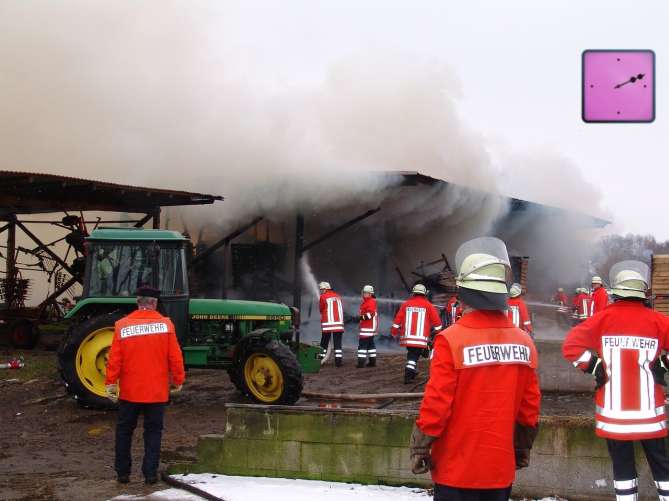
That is h=2 m=11
